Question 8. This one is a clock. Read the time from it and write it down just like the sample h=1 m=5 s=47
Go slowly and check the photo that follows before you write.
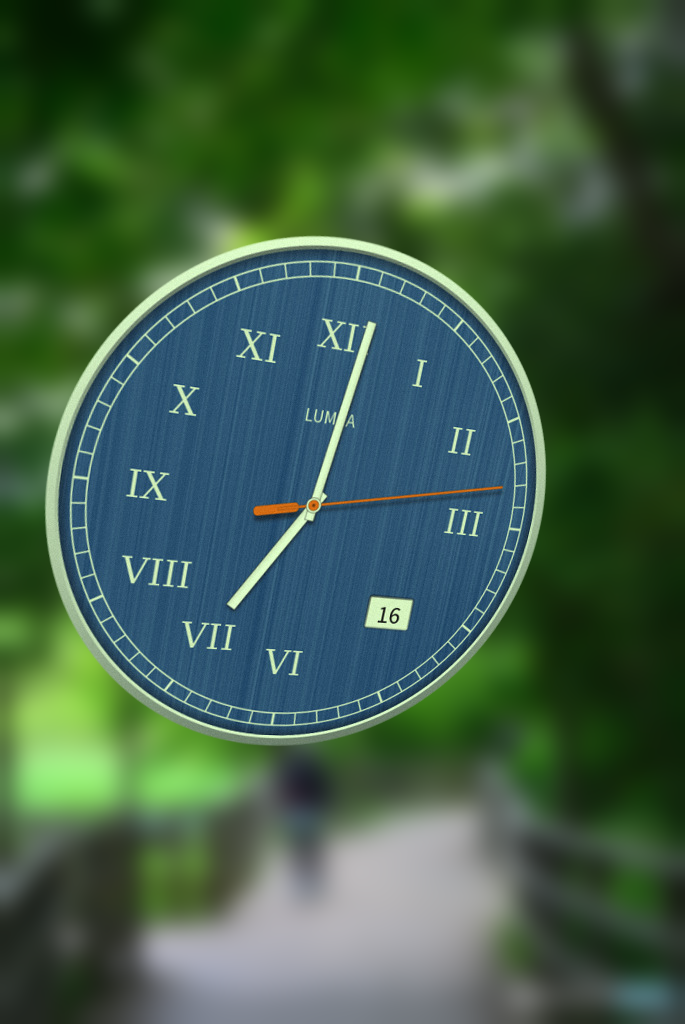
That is h=7 m=1 s=13
